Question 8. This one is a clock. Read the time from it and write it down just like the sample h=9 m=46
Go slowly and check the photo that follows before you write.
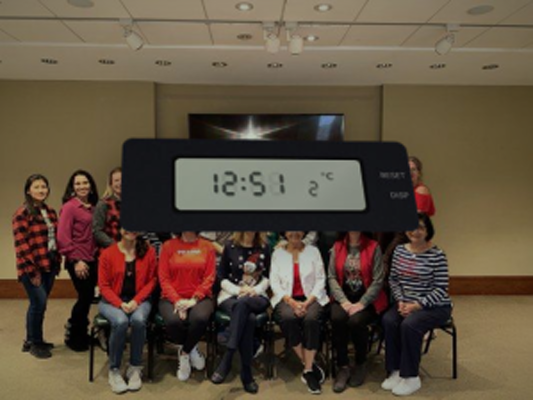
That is h=12 m=51
